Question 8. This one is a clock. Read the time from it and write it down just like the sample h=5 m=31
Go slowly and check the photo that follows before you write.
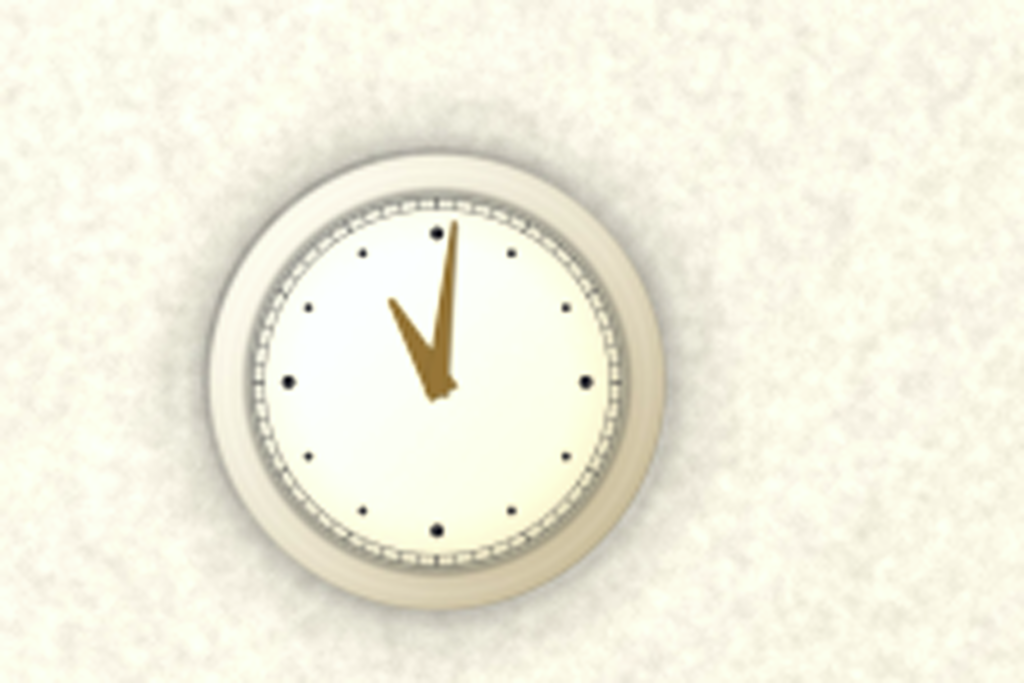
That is h=11 m=1
